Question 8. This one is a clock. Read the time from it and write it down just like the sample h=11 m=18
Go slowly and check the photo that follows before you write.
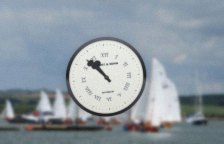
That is h=10 m=53
